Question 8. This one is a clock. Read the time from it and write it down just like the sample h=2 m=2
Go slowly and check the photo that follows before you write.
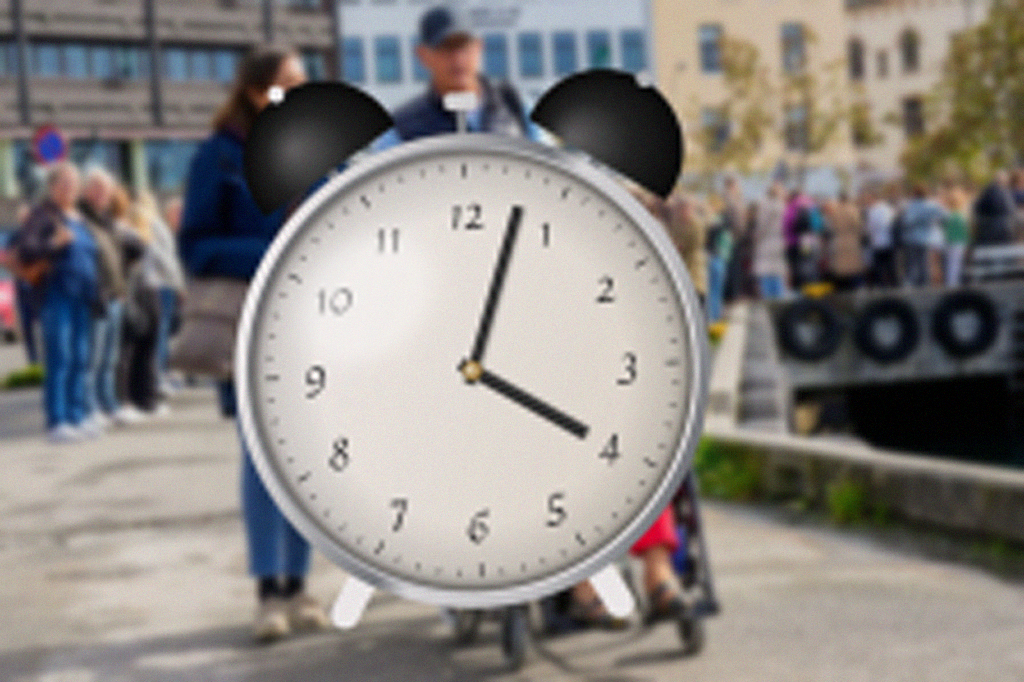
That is h=4 m=3
